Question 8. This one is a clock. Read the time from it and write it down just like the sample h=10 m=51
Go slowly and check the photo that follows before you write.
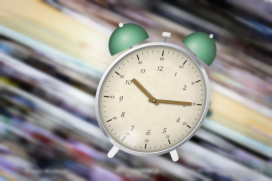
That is h=10 m=15
